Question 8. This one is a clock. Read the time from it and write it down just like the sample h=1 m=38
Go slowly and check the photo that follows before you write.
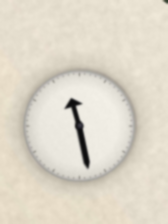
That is h=11 m=28
